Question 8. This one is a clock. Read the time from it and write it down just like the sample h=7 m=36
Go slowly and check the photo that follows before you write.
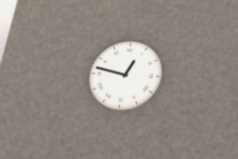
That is h=12 m=47
